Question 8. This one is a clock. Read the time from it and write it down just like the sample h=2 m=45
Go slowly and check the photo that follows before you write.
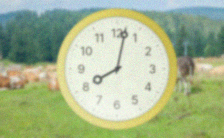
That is h=8 m=2
